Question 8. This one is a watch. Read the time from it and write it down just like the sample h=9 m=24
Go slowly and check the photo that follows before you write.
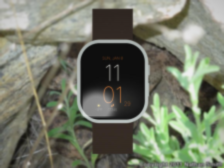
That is h=11 m=1
